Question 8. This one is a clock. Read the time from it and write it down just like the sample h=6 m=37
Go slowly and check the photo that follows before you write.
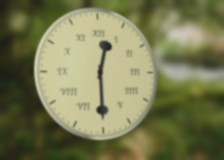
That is h=12 m=30
